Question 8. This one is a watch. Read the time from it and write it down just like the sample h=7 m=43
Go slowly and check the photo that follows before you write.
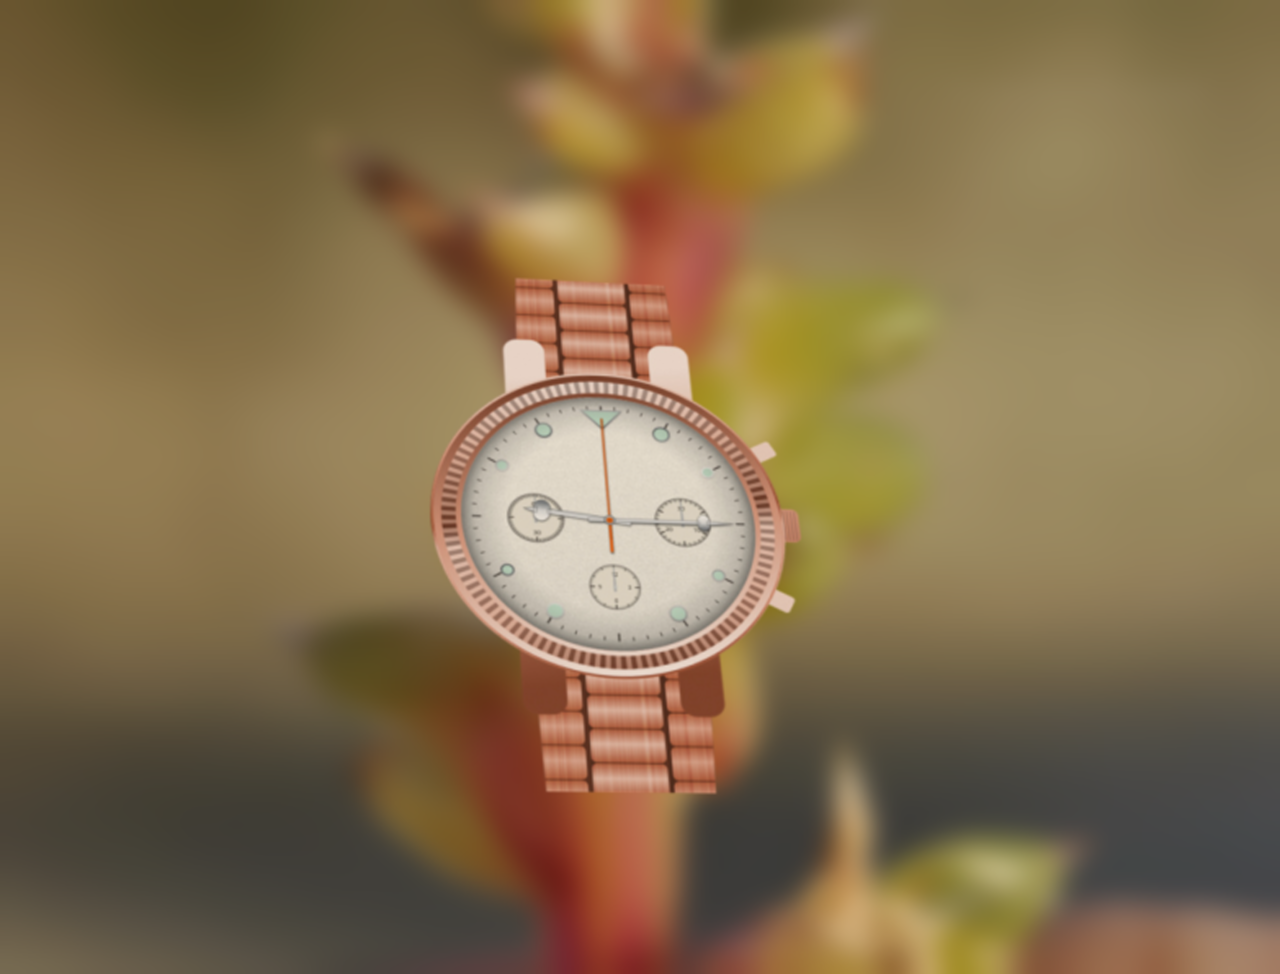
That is h=9 m=15
